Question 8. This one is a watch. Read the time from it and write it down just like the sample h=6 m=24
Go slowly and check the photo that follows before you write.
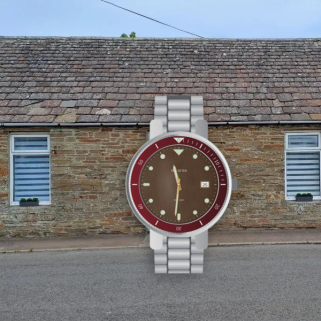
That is h=11 m=31
